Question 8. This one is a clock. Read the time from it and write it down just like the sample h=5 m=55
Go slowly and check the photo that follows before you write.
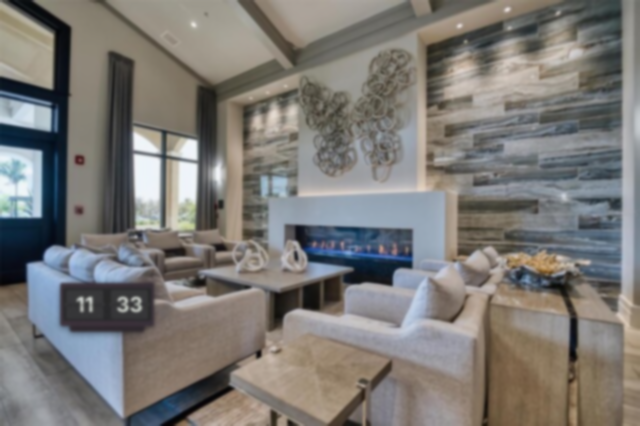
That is h=11 m=33
